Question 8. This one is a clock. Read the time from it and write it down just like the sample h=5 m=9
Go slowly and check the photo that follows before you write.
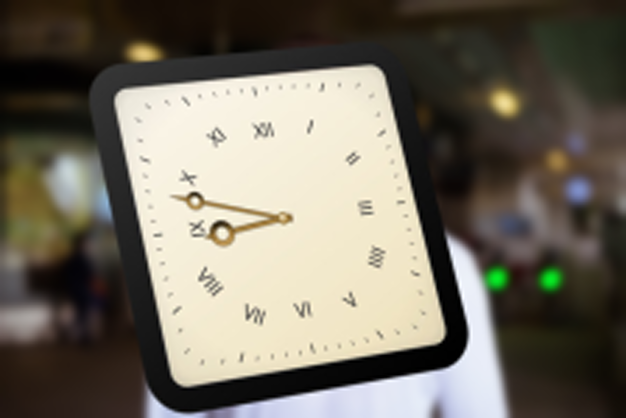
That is h=8 m=48
